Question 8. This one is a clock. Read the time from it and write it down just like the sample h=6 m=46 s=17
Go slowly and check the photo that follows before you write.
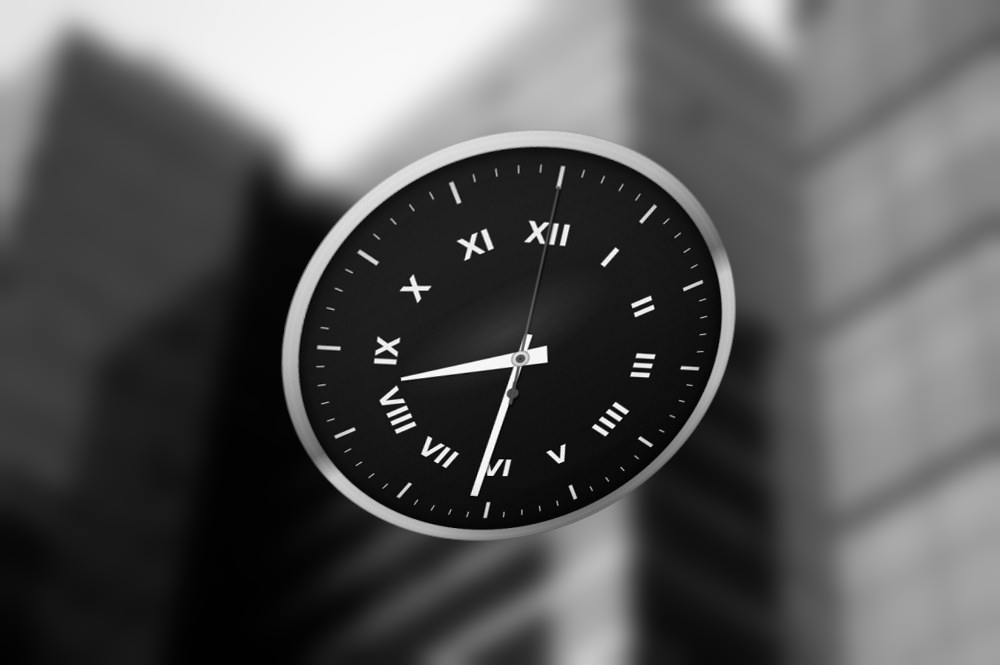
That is h=8 m=31 s=0
